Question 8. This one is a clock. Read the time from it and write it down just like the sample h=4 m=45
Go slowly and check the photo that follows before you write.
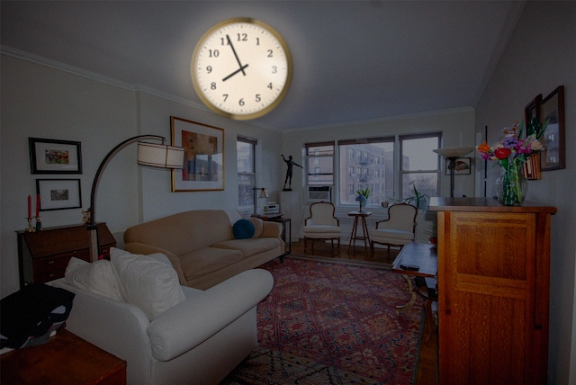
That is h=7 m=56
